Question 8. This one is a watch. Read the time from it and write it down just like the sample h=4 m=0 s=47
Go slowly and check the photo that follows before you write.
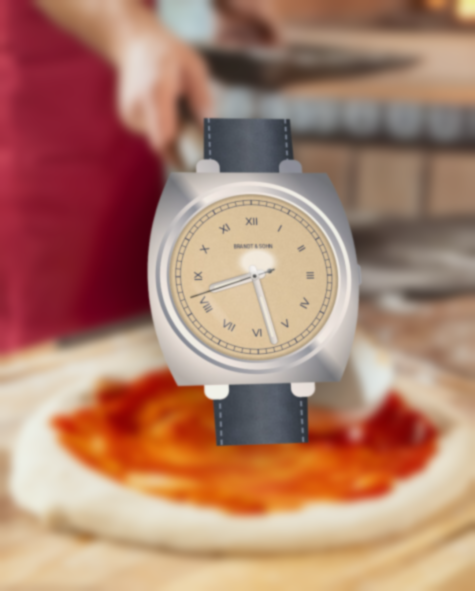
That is h=8 m=27 s=42
